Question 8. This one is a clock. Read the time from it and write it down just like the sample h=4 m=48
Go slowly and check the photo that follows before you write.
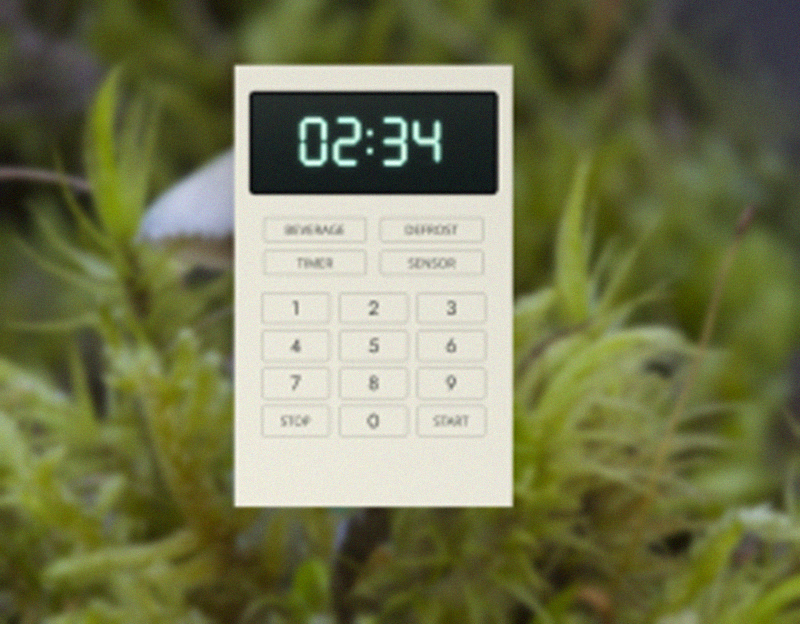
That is h=2 m=34
